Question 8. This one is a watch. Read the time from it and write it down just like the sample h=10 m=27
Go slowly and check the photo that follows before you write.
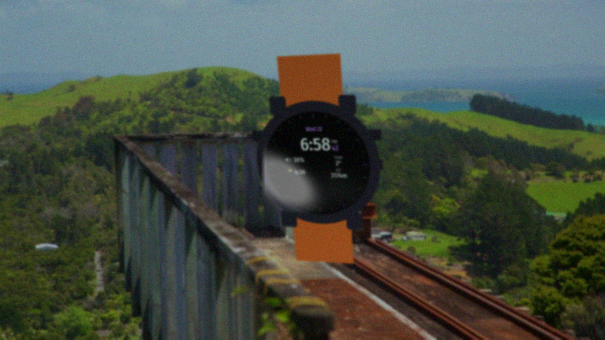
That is h=6 m=58
